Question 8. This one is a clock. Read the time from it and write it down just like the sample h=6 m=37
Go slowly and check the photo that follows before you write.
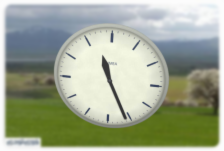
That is h=11 m=26
